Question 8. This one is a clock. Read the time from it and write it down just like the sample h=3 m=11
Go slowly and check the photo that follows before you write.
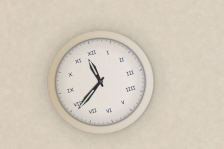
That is h=11 m=39
